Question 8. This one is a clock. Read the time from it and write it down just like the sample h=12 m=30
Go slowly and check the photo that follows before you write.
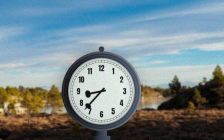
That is h=8 m=37
